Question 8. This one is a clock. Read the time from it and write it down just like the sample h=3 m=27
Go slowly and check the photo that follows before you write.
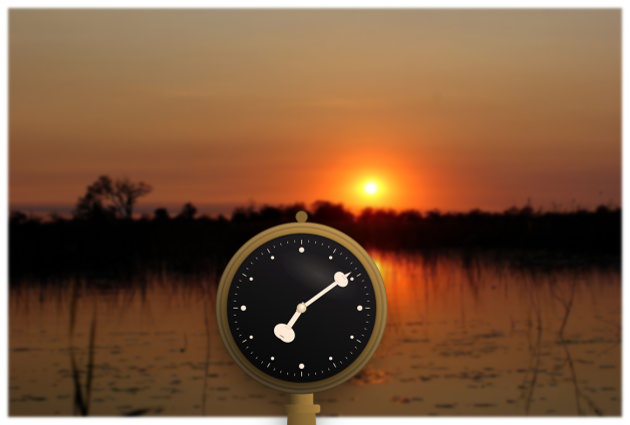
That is h=7 m=9
